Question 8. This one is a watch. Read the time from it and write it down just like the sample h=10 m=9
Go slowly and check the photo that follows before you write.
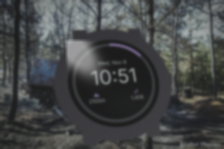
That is h=10 m=51
